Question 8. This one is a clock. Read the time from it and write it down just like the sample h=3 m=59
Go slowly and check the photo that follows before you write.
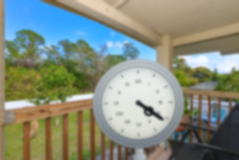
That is h=4 m=21
